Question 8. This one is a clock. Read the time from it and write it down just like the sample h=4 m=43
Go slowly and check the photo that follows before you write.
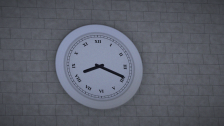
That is h=8 m=19
